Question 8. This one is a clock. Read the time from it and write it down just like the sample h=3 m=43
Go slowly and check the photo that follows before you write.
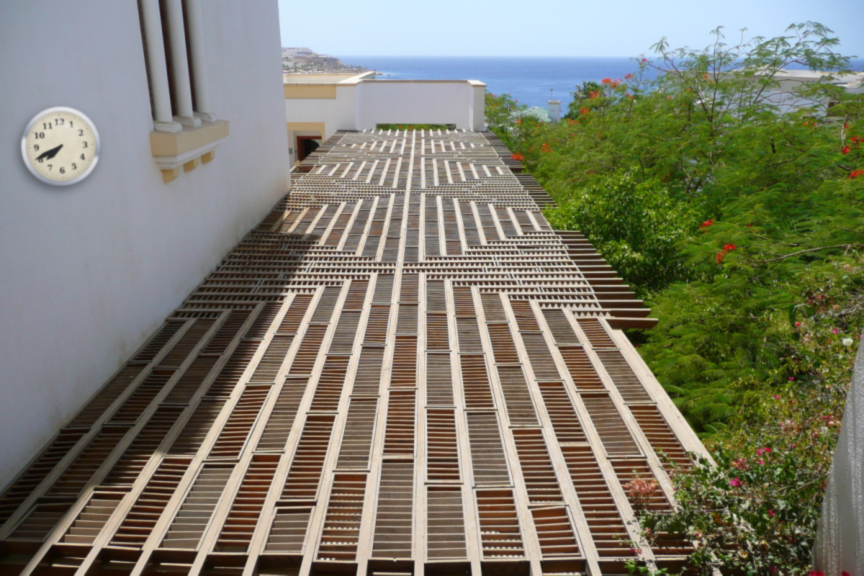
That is h=7 m=41
